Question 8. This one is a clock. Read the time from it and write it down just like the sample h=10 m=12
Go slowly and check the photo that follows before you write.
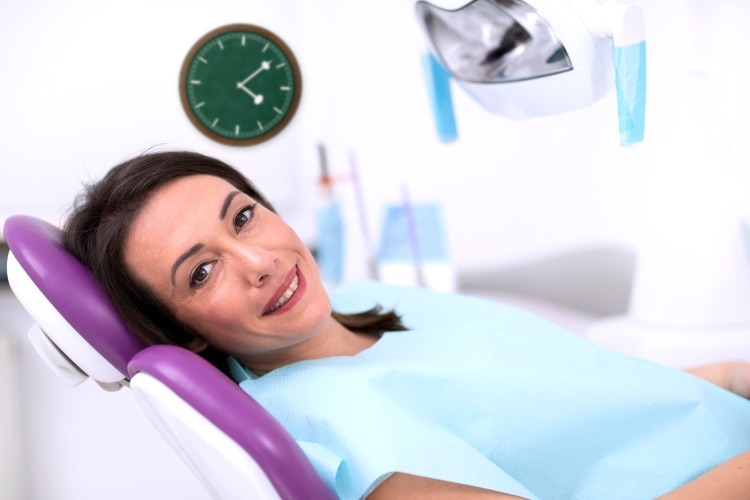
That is h=4 m=8
